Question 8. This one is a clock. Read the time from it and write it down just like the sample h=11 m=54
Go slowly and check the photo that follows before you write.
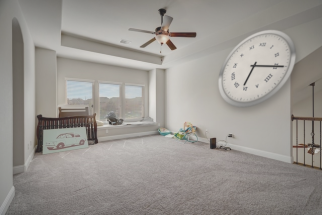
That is h=6 m=15
